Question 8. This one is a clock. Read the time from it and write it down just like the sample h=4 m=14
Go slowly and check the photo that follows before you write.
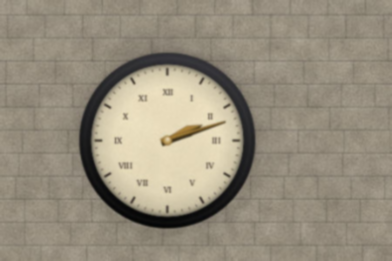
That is h=2 m=12
